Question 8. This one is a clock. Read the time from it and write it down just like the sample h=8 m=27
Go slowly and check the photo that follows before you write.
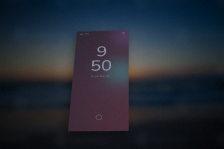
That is h=9 m=50
